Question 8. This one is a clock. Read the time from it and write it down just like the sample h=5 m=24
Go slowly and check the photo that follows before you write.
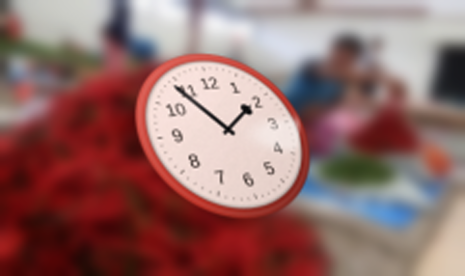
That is h=1 m=54
